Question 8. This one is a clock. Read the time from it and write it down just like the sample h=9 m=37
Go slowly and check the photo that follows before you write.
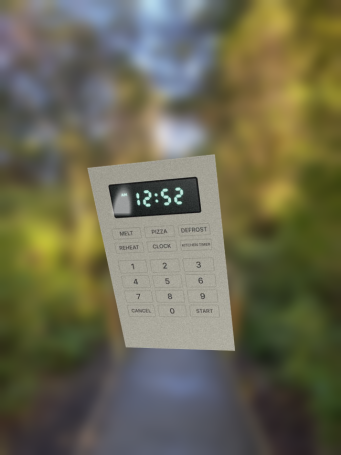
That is h=12 m=52
